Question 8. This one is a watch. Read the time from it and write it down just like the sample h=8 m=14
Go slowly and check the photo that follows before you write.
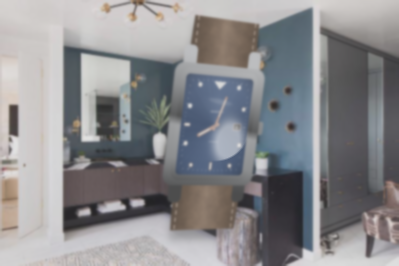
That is h=8 m=3
